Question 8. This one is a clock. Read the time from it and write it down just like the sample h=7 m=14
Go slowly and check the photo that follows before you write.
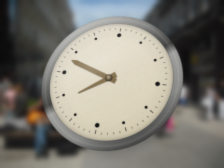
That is h=7 m=48
